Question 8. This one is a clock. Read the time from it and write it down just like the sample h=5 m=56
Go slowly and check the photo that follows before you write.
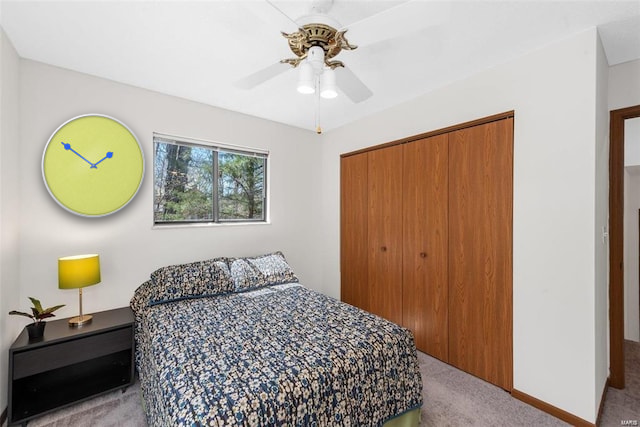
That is h=1 m=51
